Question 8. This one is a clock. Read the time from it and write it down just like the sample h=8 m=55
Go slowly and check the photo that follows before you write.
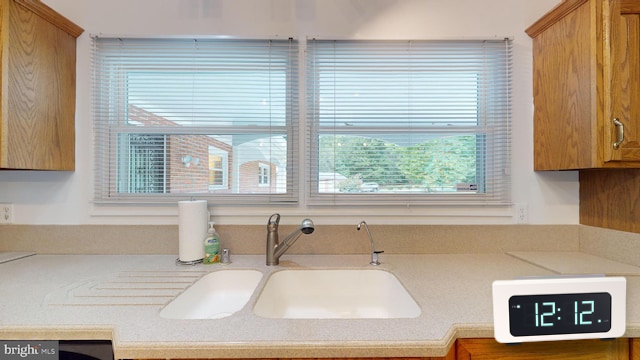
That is h=12 m=12
